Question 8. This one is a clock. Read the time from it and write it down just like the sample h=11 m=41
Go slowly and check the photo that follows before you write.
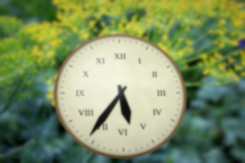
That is h=5 m=36
